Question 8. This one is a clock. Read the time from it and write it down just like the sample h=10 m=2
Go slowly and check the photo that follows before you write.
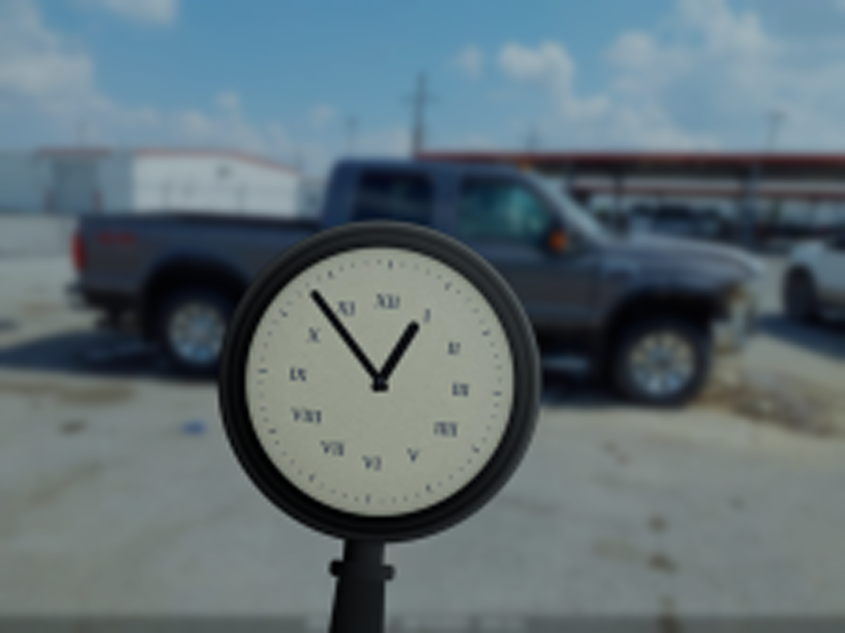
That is h=12 m=53
